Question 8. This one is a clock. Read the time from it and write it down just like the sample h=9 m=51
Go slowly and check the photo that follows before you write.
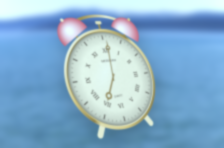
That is h=7 m=1
